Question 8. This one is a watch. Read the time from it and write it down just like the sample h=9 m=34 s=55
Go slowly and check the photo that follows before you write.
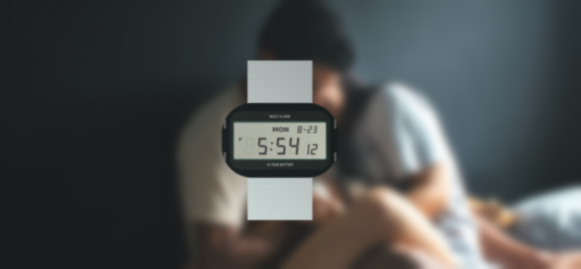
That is h=5 m=54 s=12
